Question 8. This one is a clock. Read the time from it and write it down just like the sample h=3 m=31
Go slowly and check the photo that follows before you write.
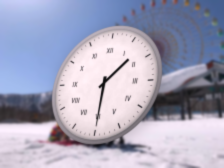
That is h=1 m=30
